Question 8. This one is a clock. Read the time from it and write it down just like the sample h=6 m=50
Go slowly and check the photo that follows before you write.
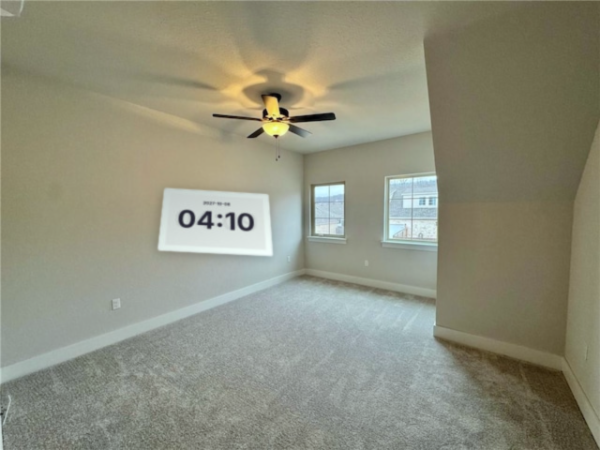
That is h=4 m=10
